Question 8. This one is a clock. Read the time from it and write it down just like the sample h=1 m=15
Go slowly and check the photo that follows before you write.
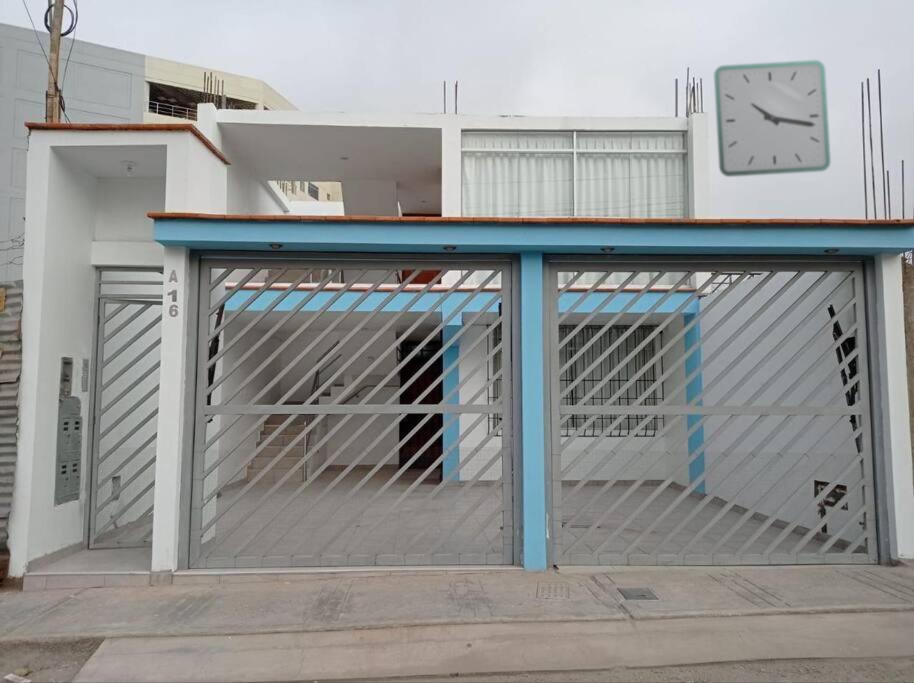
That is h=10 m=17
